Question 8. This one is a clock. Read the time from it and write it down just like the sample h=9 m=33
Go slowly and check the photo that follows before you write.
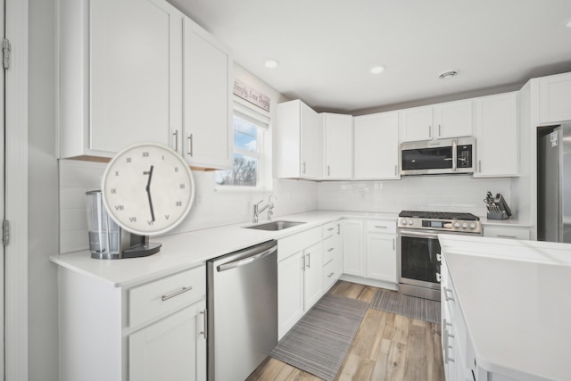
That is h=12 m=29
